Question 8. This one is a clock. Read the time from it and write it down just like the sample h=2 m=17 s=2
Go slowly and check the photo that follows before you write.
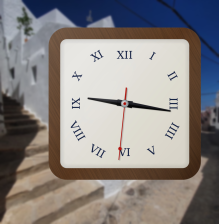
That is h=9 m=16 s=31
